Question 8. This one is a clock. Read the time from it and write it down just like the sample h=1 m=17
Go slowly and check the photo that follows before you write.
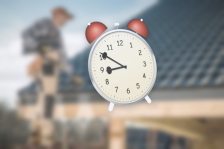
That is h=8 m=51
